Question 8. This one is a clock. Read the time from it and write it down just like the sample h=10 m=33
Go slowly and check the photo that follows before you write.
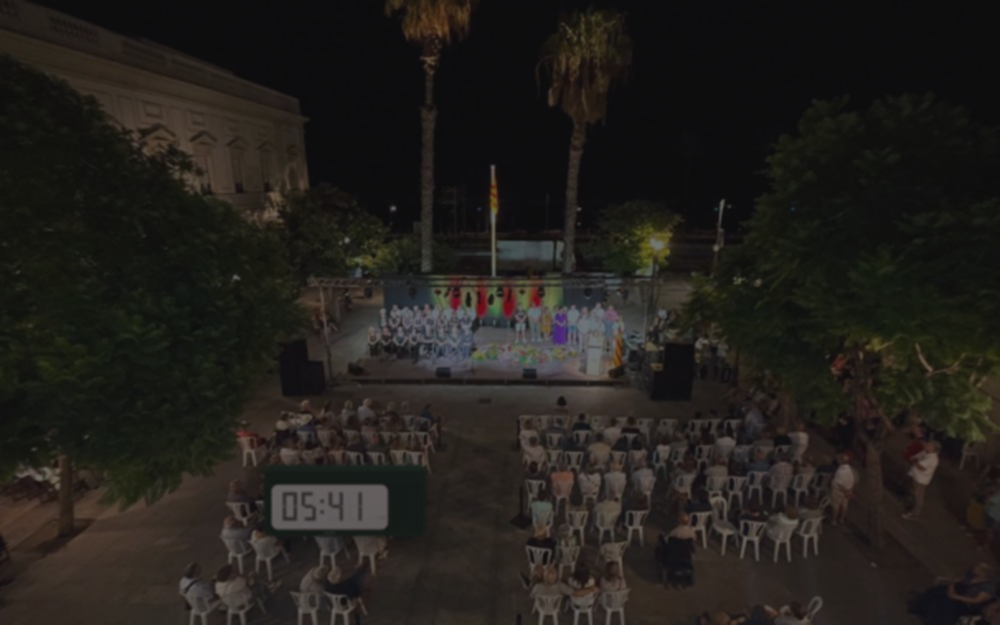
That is h=5 m=41
